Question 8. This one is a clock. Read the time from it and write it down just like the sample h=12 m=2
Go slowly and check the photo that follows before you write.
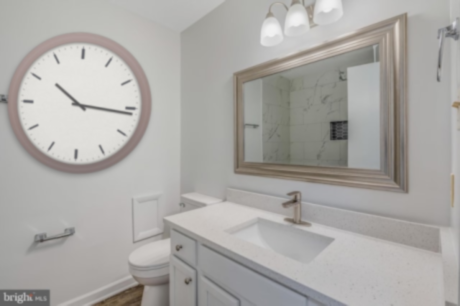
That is h=10 m=16
